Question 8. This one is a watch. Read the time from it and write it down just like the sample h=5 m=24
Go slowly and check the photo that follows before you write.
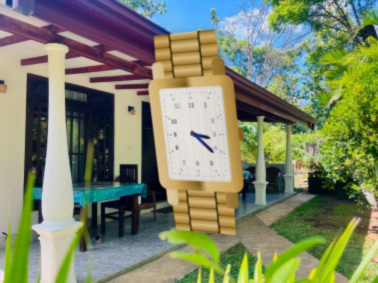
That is h=3 m=22
